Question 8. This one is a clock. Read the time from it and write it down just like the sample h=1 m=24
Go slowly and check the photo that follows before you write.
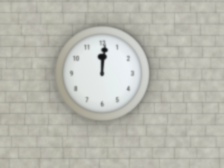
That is h=12 m=1
